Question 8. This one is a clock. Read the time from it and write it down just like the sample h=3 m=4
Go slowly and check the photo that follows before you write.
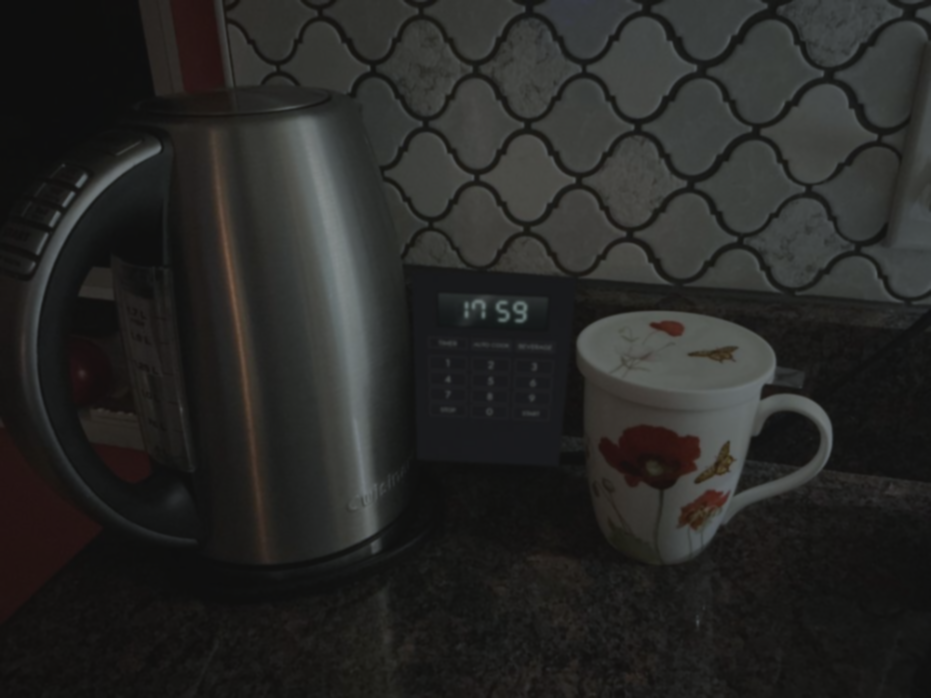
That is h=17 m=59
